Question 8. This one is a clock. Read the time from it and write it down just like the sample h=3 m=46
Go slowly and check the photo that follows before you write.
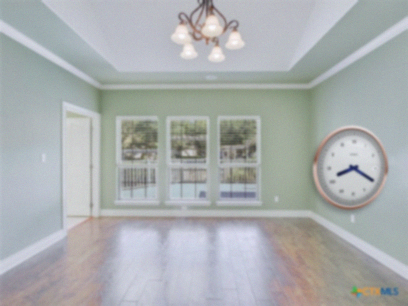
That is h=8 m=20
